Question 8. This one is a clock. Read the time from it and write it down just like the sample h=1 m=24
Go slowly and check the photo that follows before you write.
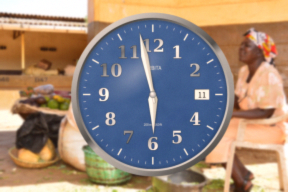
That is h=5 m=58
